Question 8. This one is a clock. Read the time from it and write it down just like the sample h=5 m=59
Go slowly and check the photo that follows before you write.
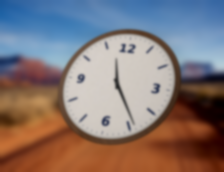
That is h=11 m=24
